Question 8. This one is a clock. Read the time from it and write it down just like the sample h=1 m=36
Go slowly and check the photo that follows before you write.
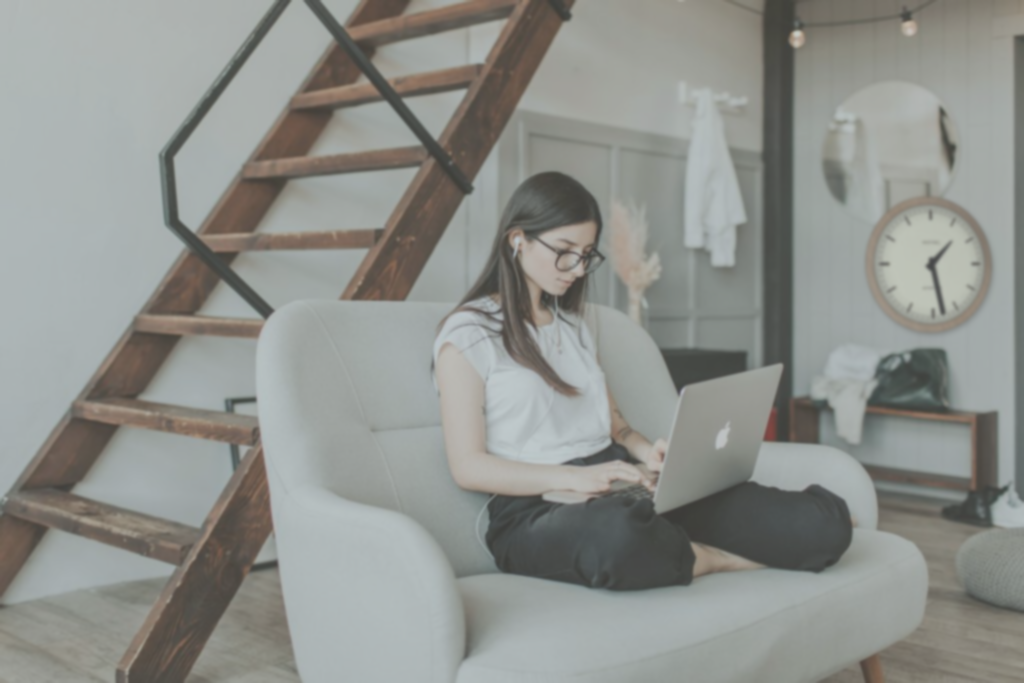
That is h=1 m=28
